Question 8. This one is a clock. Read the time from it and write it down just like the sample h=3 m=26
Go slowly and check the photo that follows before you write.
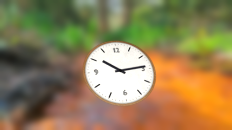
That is h=10 m=14
